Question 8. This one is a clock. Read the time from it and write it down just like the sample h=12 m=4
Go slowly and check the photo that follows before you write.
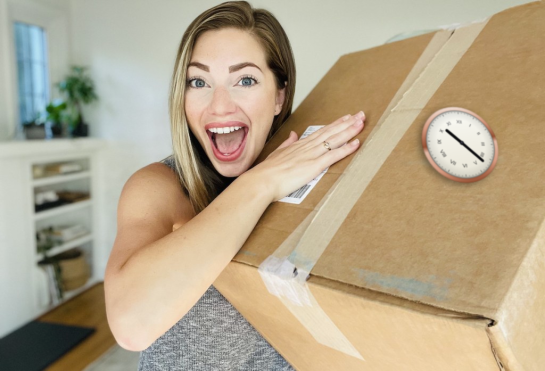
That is h=10 m=22
